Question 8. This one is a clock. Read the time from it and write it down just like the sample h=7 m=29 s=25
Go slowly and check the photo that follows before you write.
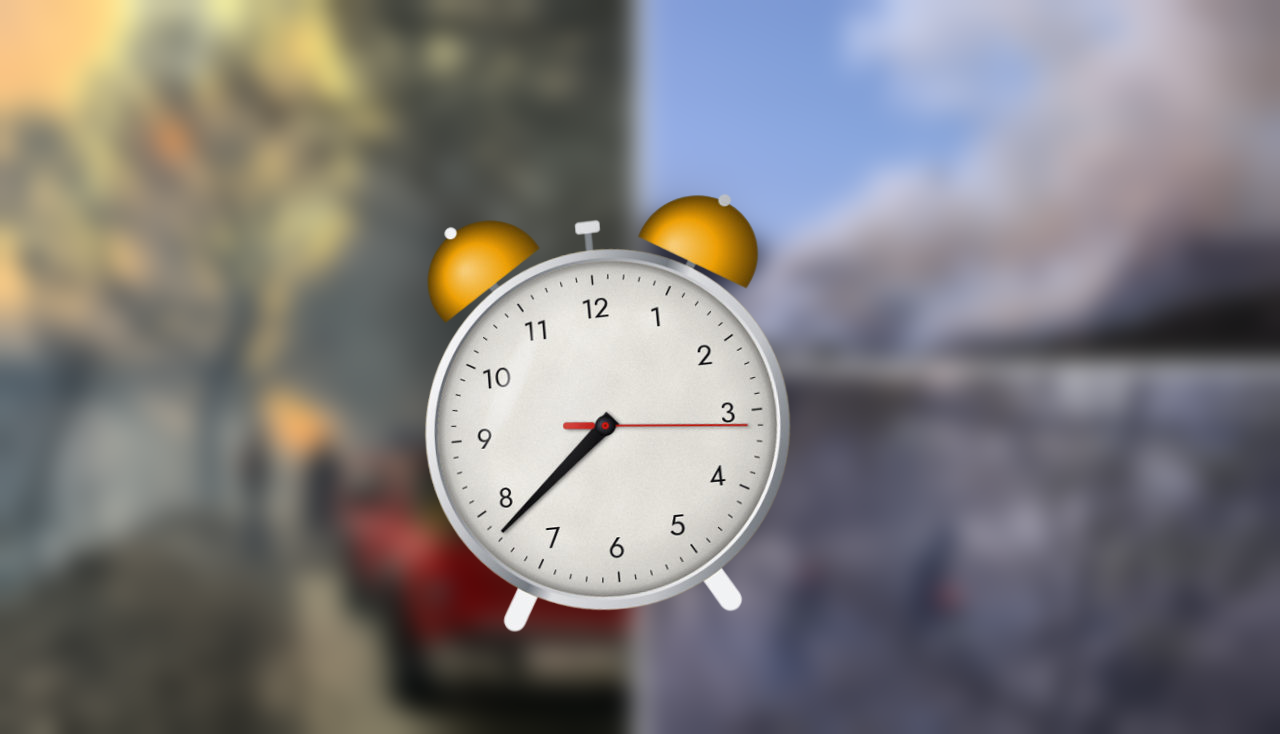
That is h=7 m=38 s=16
